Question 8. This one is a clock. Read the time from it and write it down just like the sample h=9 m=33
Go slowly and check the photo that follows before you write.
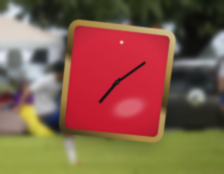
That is h=7 m=8
